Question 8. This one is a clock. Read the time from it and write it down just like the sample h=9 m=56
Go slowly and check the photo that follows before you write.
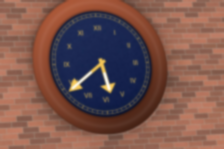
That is h=5 m=39
